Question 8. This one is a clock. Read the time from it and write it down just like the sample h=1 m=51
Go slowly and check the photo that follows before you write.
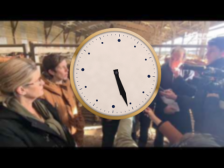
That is h=5 m=26
